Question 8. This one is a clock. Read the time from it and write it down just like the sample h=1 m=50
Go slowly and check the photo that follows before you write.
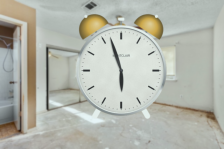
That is h=5 m=57
